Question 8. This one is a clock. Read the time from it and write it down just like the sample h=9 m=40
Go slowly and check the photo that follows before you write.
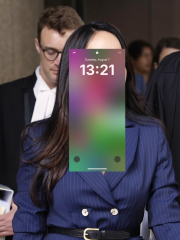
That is h=13 m=21
